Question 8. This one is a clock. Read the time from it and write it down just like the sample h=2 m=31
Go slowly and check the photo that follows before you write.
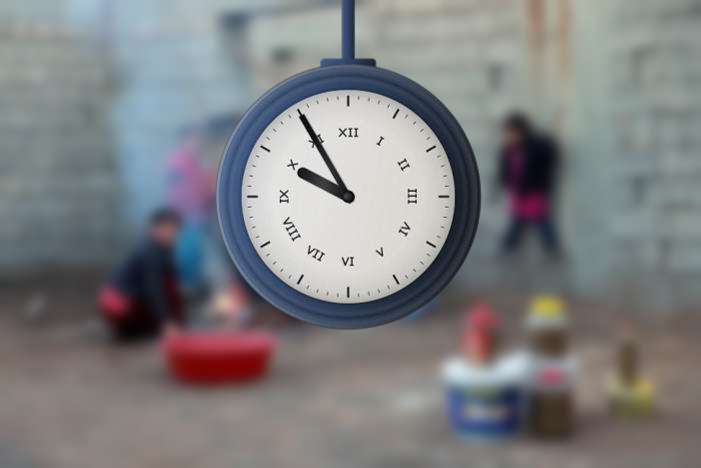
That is h=9 m=55
